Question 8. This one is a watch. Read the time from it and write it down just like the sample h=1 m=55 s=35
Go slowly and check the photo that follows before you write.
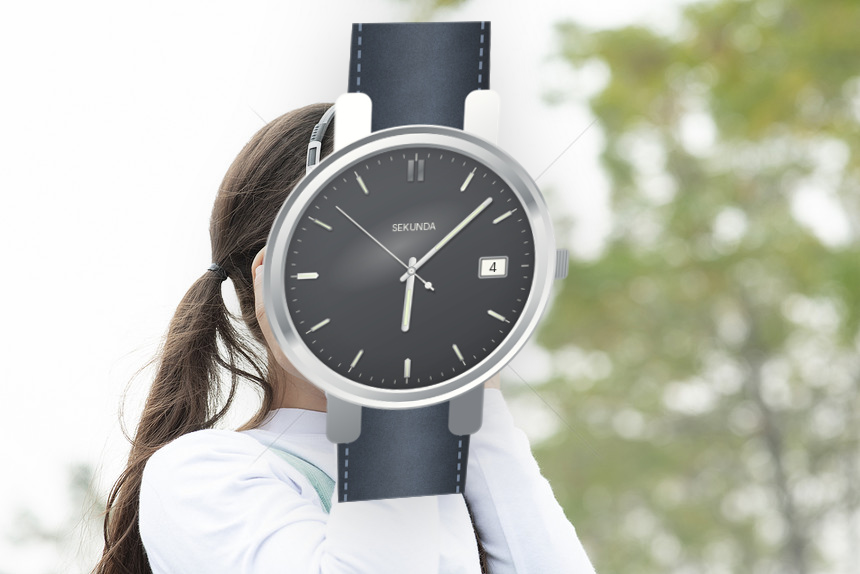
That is h=6 m=7 s=52
